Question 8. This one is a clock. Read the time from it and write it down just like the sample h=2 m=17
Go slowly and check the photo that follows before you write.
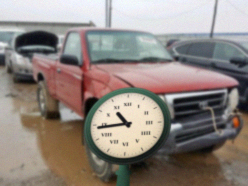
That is h=10 m=44
